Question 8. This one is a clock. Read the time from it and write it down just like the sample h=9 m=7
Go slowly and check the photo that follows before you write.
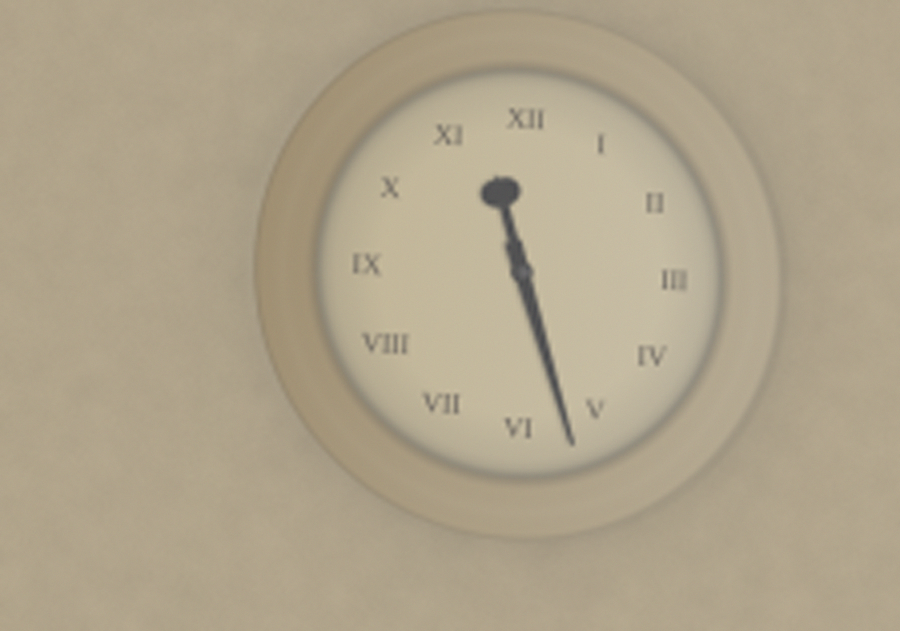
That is h=11 m=27
